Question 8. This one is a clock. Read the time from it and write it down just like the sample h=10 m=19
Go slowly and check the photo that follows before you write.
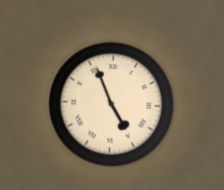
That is h=4 m=56
